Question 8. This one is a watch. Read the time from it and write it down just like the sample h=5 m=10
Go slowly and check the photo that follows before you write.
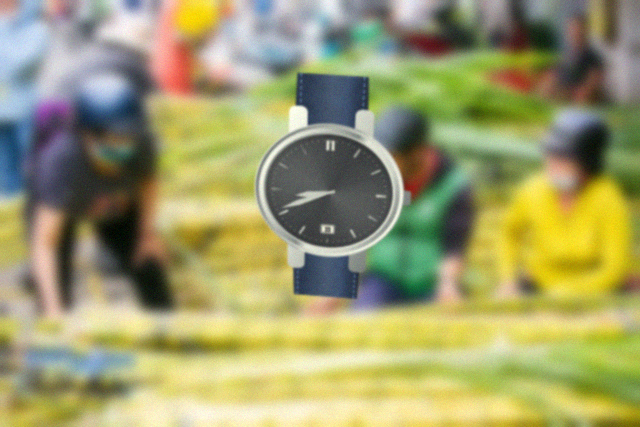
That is h=8 m=41
